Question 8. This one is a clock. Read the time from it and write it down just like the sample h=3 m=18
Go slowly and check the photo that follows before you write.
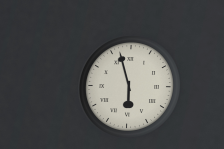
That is h=5 m=57
